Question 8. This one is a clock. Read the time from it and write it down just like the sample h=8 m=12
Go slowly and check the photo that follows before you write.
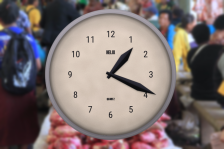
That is h=1 m=19
